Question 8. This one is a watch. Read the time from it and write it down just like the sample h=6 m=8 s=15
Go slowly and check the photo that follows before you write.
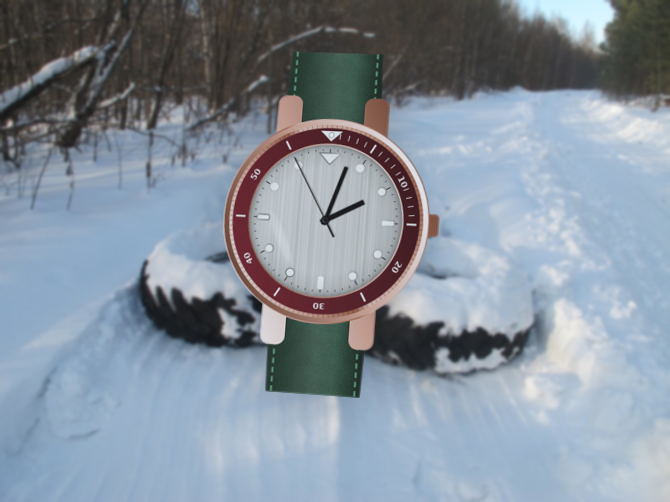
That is h=2 m=2 s=55
